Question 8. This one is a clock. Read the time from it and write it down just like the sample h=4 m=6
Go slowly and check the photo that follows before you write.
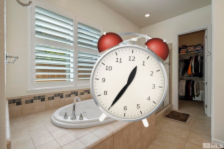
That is h=12 m=35
